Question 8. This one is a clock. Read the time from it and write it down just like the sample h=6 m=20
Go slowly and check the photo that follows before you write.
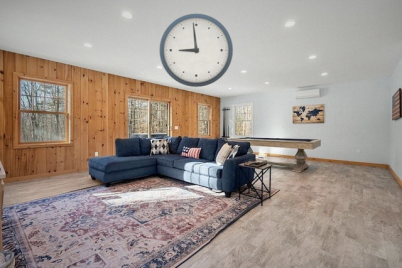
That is h=8 m=59
